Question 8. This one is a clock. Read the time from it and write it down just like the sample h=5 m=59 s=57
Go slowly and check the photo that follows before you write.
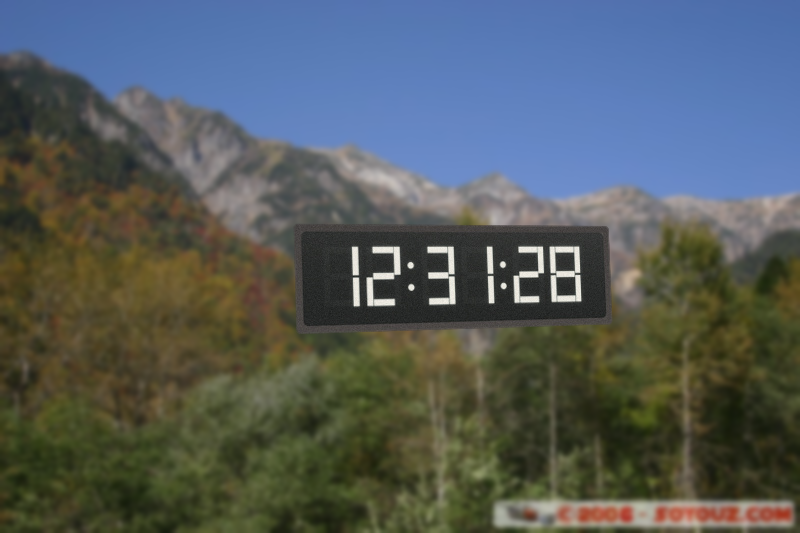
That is h=12 m=31 s=28
